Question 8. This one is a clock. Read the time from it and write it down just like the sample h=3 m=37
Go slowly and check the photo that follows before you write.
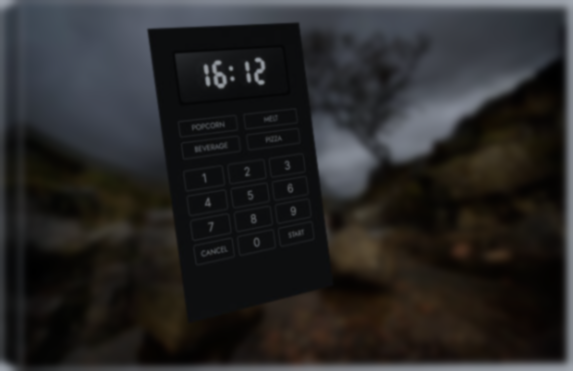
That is h=16 m=12
